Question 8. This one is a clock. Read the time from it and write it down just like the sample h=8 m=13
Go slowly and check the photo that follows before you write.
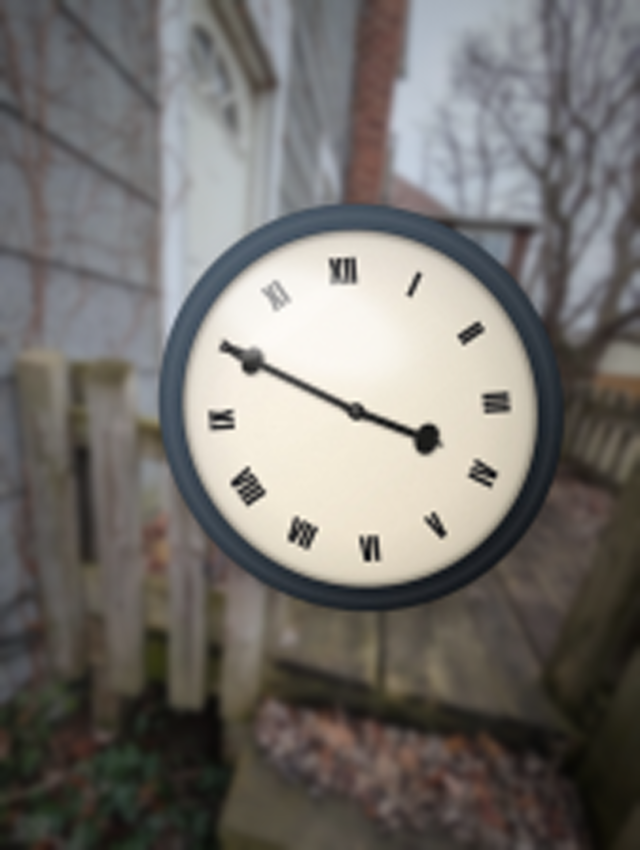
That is h=3 m=50
